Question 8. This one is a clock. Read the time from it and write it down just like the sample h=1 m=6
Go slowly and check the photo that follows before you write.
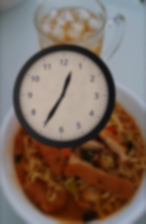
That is h=12 m=35
